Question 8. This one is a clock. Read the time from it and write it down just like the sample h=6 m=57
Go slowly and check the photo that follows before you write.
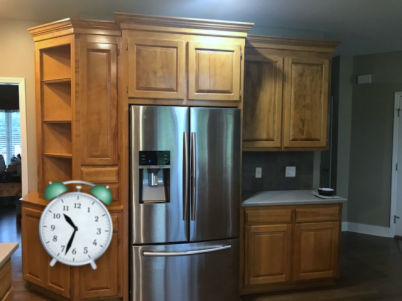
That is h=10 m=33
